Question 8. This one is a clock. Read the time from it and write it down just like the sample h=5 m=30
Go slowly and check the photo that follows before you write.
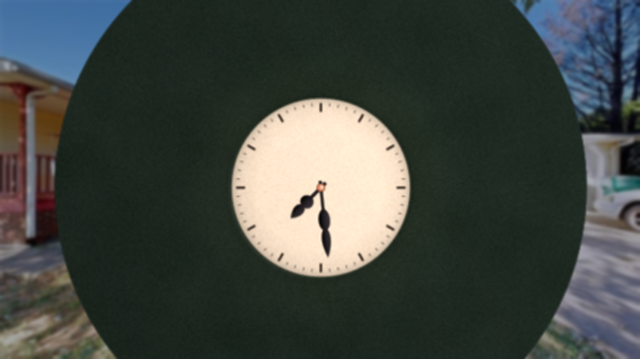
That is h=7 m=29
